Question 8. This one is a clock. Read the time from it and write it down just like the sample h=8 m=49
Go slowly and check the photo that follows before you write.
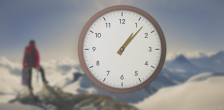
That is h=1 m=7
